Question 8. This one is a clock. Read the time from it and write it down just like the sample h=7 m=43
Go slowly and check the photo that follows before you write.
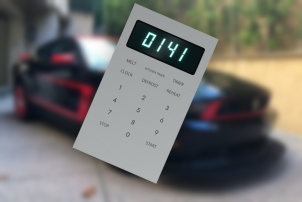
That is h=1 m=41
